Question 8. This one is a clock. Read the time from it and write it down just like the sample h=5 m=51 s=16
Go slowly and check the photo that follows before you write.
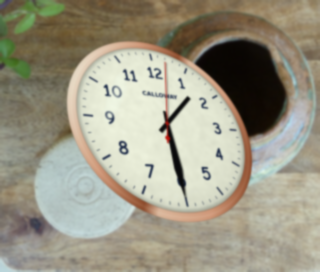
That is h=1 m=30 s=2
